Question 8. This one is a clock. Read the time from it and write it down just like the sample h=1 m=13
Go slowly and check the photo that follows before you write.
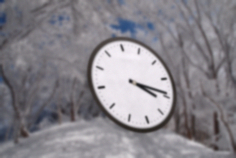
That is h=4 m=19
